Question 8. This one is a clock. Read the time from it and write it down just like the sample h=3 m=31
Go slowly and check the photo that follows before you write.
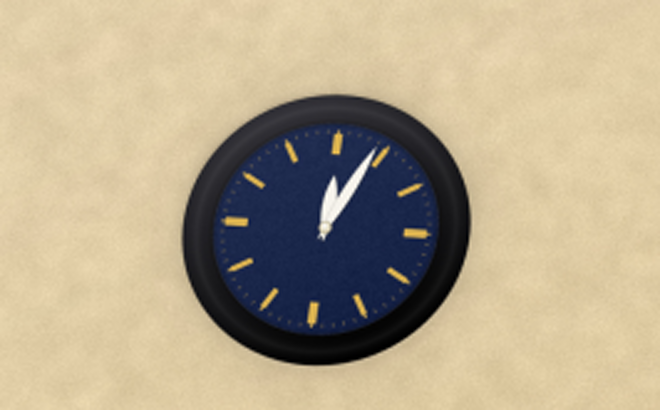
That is h=12 m=4
